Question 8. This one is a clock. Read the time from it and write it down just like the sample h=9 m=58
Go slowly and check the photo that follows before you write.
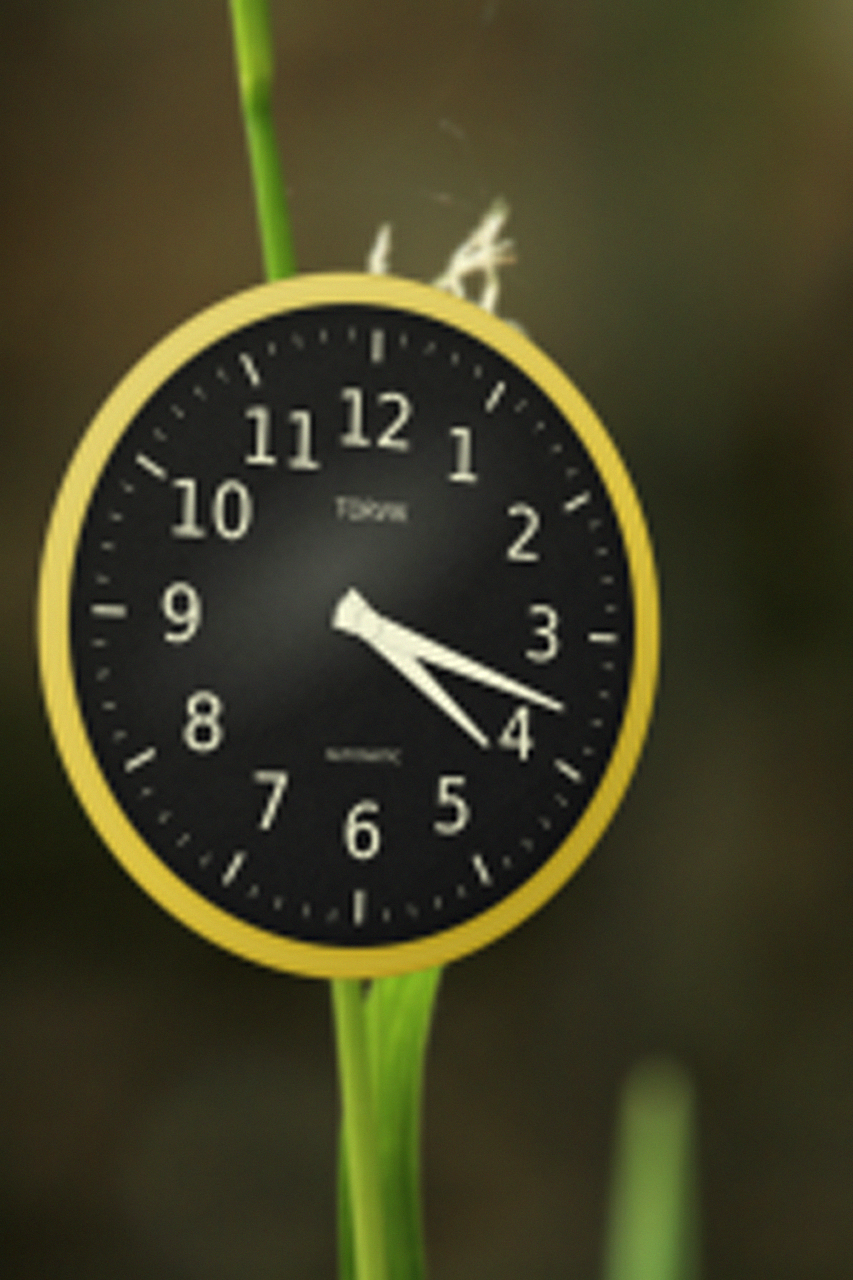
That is h=4 m=18
